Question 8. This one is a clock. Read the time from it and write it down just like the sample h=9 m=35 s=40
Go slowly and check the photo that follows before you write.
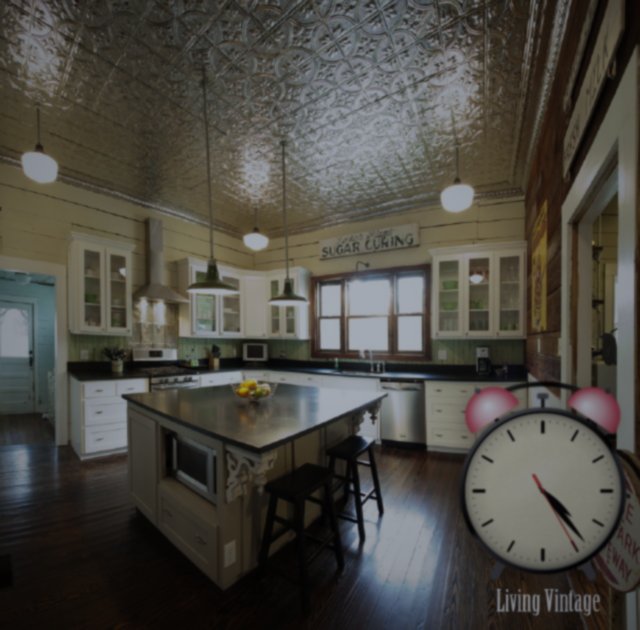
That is h=4 m=23 s=25
